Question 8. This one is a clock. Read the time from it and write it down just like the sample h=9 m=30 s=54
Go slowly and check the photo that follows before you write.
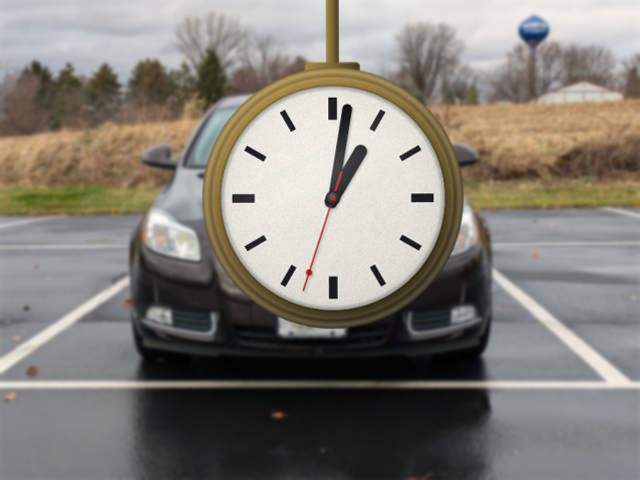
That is h=1 m=1 s=33
